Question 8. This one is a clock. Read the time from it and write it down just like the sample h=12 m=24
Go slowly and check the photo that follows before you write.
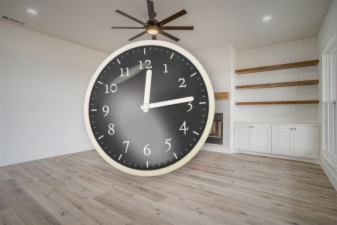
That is h=12 m=14
